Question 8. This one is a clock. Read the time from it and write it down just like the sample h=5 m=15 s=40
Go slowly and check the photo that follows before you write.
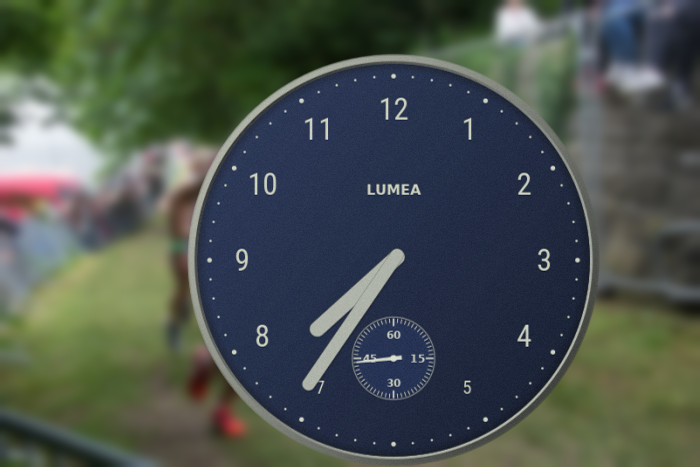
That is h=7 m=35 s=44
